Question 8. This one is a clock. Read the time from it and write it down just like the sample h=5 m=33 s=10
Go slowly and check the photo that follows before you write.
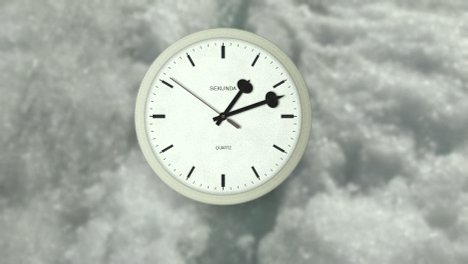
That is h=1 m=11 s=51
